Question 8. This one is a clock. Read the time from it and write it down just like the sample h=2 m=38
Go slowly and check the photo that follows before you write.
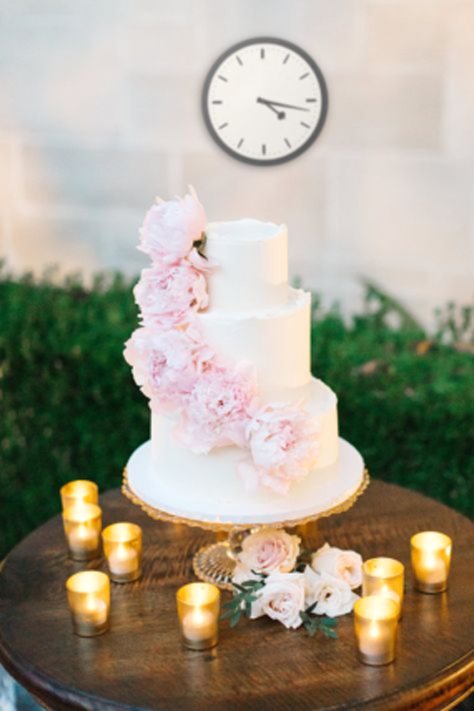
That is h=4 m=17
